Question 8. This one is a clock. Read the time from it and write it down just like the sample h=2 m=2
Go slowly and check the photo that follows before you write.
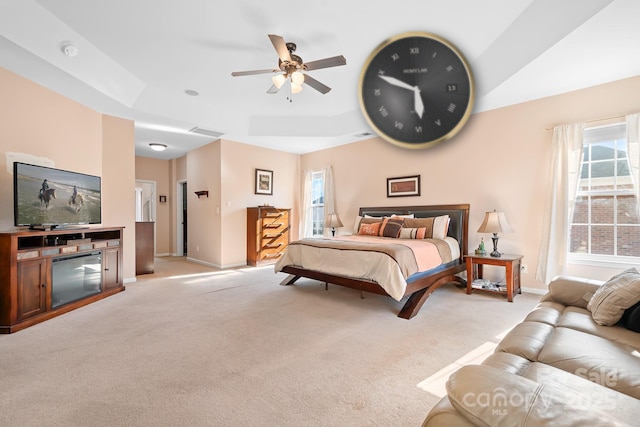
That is h=5 m=49
